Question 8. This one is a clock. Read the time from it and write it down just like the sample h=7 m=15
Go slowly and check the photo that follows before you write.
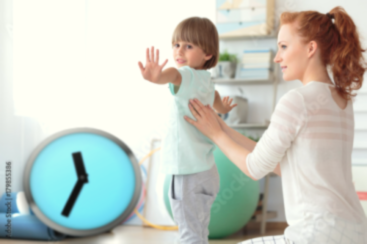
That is h=11 m=34
